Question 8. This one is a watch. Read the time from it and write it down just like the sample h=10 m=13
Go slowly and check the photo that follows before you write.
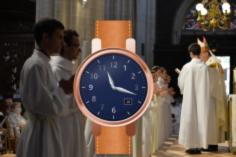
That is h=11 m=18
